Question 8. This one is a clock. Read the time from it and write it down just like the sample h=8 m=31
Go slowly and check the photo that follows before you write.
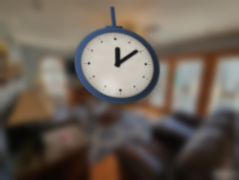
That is h=12 m=9
